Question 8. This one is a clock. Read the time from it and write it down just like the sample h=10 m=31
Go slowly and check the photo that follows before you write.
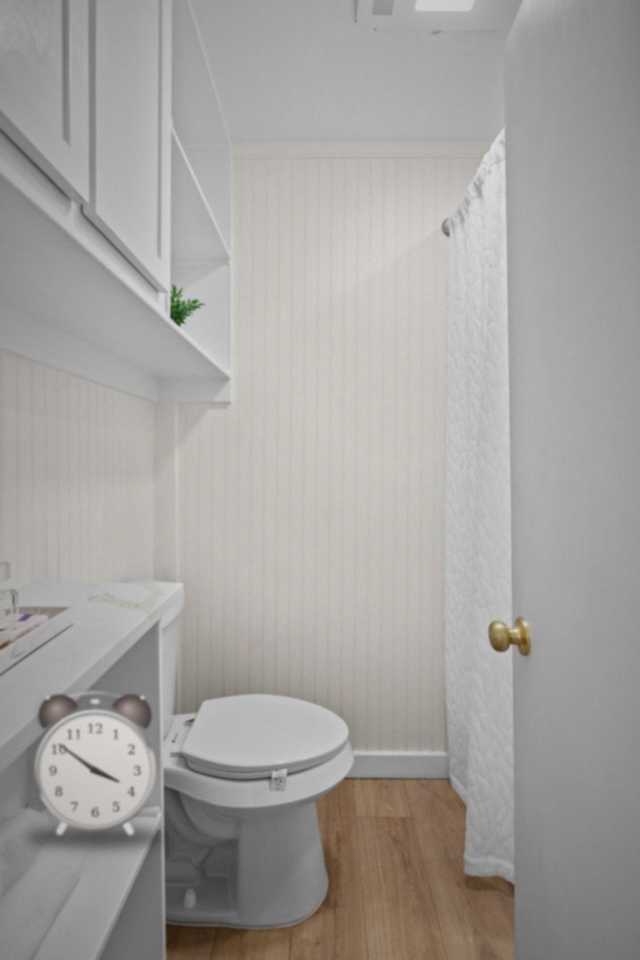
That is h=3 m=51
